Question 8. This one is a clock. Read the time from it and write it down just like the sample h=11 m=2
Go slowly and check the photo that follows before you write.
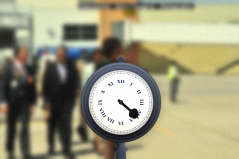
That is h=4 m=22
